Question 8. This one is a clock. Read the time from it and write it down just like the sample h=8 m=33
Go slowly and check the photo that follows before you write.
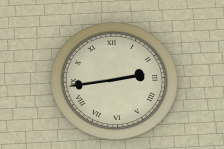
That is h=2 m=44
